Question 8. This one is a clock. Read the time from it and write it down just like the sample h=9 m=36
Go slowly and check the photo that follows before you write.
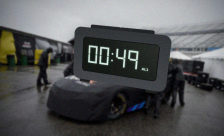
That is h=0 m=49
